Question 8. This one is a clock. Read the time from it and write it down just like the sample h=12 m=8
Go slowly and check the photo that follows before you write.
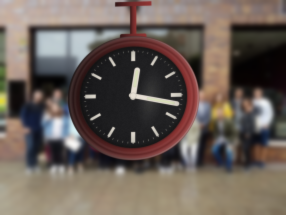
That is h=12 m=17
